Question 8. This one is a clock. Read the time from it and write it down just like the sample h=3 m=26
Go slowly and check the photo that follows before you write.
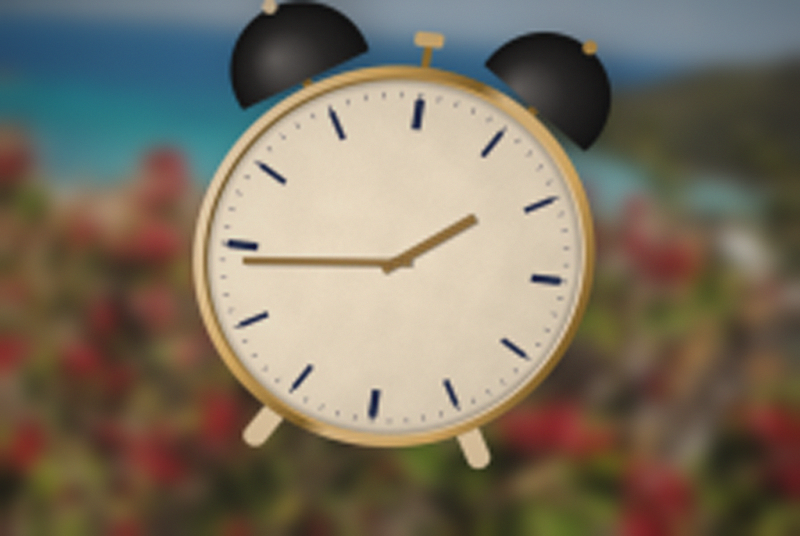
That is h=1 m=44
